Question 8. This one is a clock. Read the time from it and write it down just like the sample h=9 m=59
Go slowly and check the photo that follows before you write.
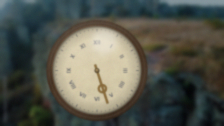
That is h=5 m=27
